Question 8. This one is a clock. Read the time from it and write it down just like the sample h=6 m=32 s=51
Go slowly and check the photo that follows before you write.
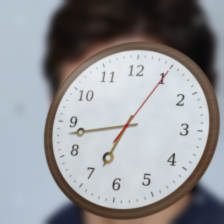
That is h=6 m=43 s=5
